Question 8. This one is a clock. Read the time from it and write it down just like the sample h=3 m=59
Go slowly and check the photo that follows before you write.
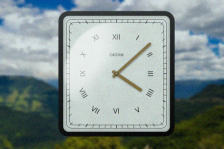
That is h=4 m=8
